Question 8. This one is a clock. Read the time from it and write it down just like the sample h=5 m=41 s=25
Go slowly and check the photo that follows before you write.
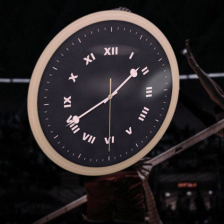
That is h=1 m=40 s=30
